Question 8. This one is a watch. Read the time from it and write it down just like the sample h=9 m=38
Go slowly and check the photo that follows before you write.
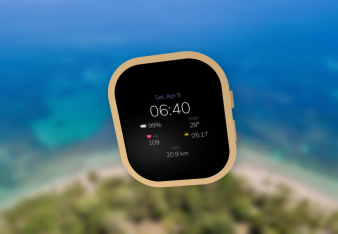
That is h=6 m=40
